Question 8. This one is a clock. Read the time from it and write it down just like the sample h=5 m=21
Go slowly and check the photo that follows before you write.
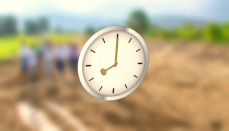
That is h=8 m=0
